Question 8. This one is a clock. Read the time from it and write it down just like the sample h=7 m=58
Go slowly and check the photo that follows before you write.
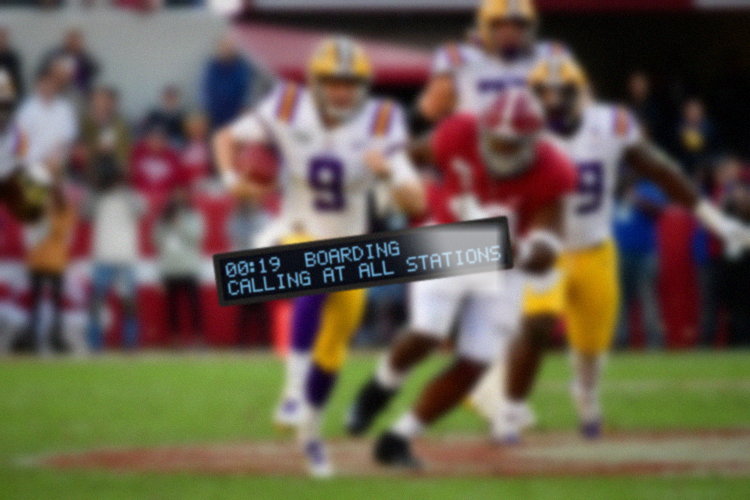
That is h=0 m=19
